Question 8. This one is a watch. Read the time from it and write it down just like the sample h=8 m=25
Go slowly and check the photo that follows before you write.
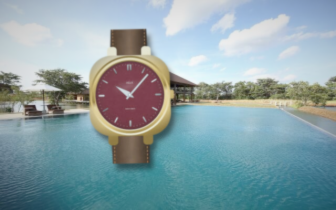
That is h=10 m=7
